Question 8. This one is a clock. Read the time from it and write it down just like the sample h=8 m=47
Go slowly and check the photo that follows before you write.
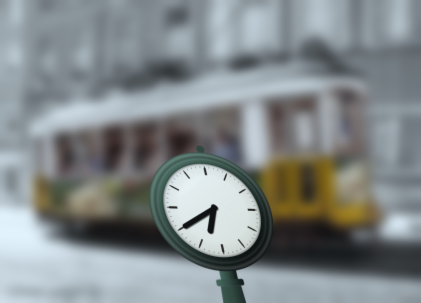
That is h=6 m=40
